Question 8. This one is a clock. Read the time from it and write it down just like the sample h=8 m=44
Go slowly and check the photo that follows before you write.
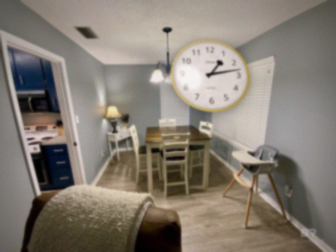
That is h=1 m=13
